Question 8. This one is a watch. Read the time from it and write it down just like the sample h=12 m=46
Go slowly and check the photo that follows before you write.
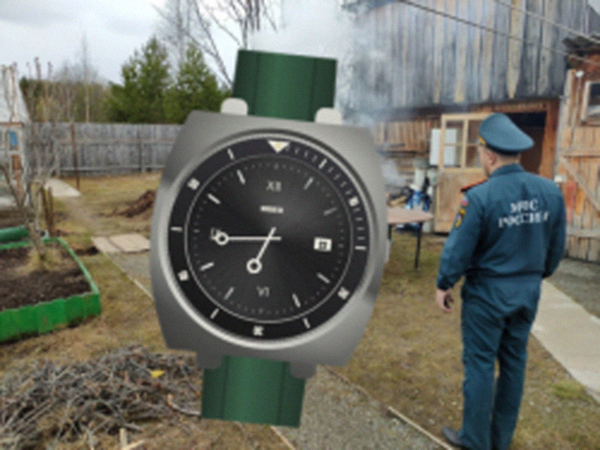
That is h=6 m=44
